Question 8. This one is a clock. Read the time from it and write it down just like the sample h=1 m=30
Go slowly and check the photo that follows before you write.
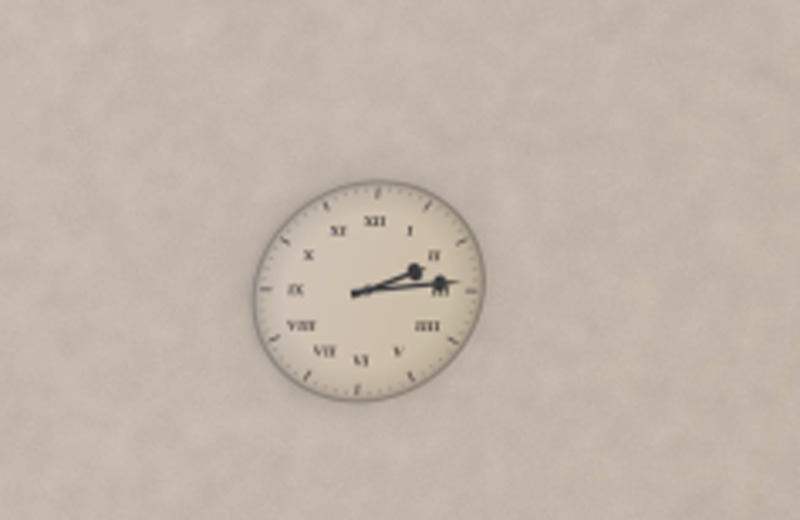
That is h=2 m=14
